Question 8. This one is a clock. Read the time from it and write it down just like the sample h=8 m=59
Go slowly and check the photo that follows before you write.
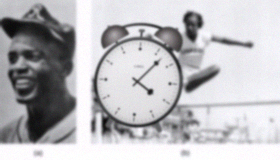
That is h=4 m=7
